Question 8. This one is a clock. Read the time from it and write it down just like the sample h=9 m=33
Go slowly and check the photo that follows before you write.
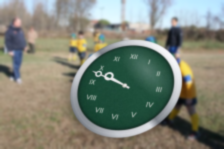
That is h=9 m=48
